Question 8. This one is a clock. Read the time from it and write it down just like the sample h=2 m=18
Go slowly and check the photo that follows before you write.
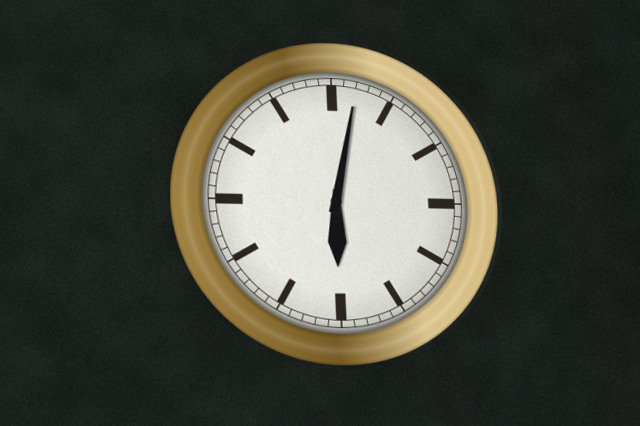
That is h=6 m=2
